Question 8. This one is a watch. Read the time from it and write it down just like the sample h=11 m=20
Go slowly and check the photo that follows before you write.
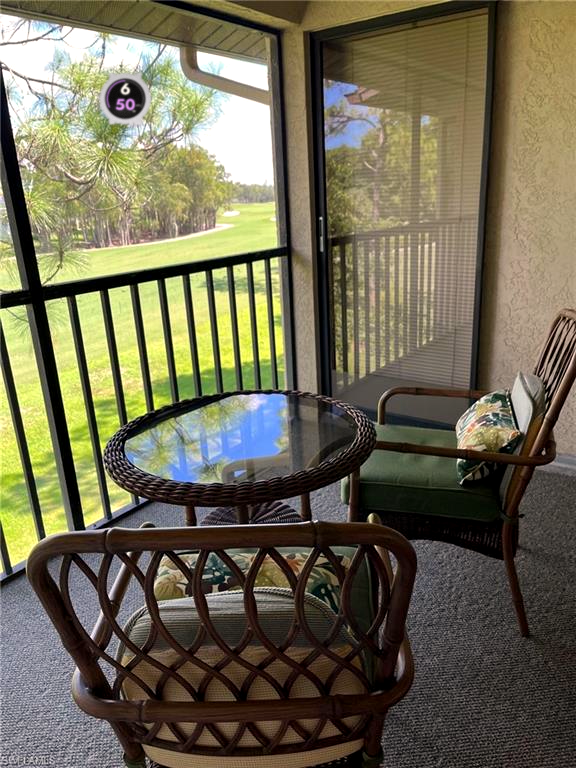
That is h=6 m=50
